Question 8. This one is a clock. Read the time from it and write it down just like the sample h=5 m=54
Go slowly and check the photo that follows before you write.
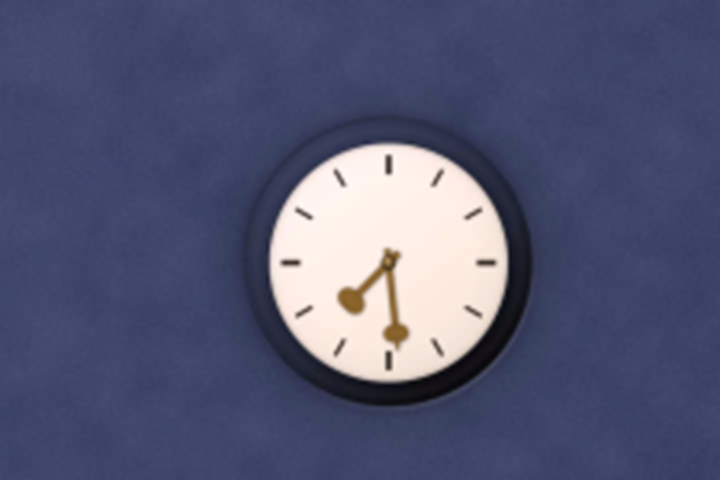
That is h=7 m=29
